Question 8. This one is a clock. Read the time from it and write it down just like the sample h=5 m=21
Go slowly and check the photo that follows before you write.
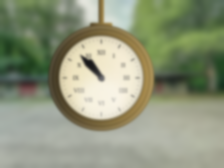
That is h=10 m=53
